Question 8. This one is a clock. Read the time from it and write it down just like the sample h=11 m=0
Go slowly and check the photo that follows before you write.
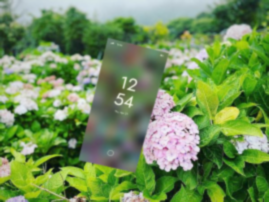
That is h=12 m=54
